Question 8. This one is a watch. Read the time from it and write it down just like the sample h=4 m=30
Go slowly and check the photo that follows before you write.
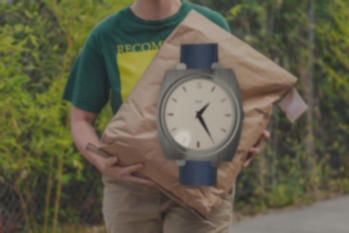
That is h=1 m=25
